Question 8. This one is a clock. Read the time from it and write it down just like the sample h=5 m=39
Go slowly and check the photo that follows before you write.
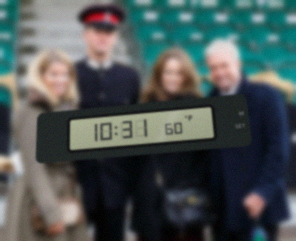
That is h=10 m=31
